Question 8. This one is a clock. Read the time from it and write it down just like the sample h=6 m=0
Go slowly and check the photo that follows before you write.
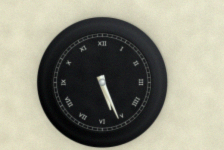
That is h=5 m=26
